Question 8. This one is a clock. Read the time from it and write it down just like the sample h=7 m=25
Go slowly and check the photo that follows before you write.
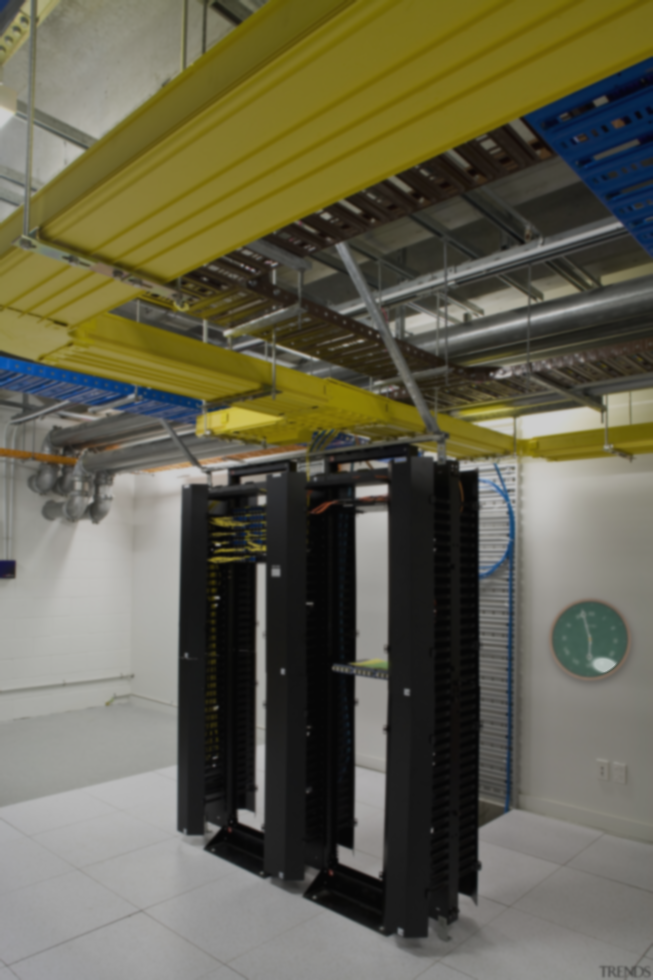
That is h=5 m=57
